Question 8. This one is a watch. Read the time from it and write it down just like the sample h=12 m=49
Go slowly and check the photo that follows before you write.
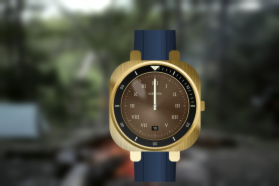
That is h=12 m=0
